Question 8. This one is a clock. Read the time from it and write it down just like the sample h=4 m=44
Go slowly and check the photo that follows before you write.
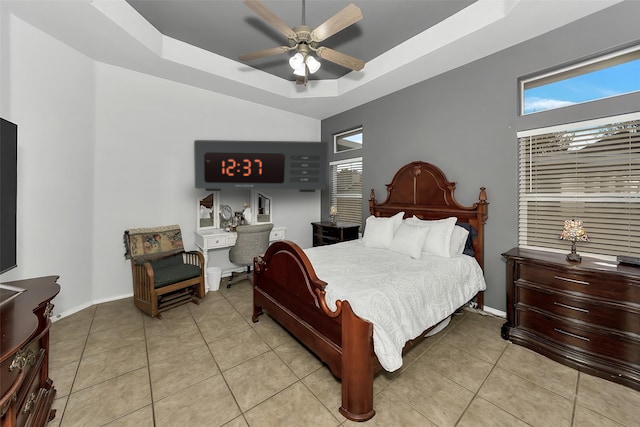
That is h=12 m=37
